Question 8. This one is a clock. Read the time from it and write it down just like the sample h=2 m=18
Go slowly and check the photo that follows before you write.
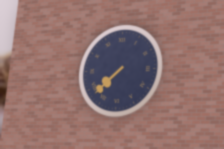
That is h=7 m=38
